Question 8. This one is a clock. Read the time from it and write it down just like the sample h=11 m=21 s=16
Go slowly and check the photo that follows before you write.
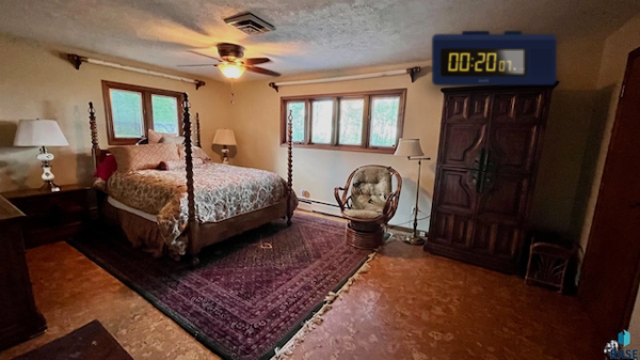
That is h=0 m=20 s=7
